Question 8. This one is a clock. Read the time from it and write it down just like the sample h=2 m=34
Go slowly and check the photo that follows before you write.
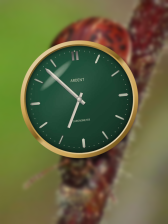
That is h=6 m=53
